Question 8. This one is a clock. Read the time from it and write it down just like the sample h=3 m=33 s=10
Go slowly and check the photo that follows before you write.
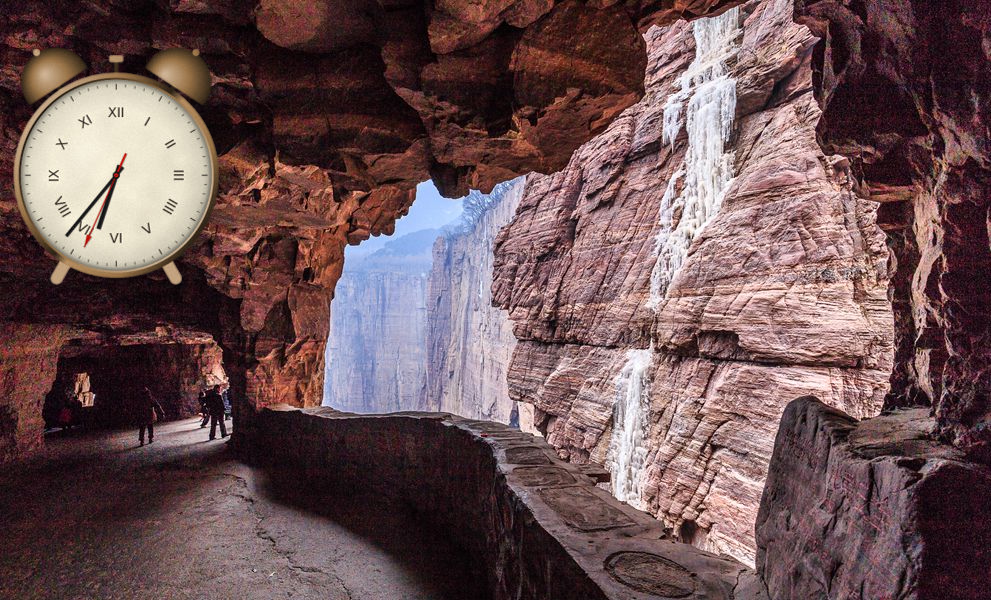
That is h=6 m=36 s=34
